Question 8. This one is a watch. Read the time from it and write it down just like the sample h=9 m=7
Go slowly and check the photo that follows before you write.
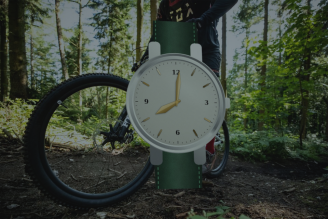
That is h=8 m=1
